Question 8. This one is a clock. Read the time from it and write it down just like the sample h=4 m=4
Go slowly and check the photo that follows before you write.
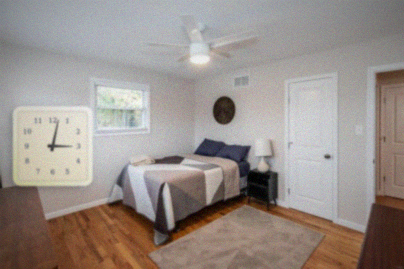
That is h=3 m=2
